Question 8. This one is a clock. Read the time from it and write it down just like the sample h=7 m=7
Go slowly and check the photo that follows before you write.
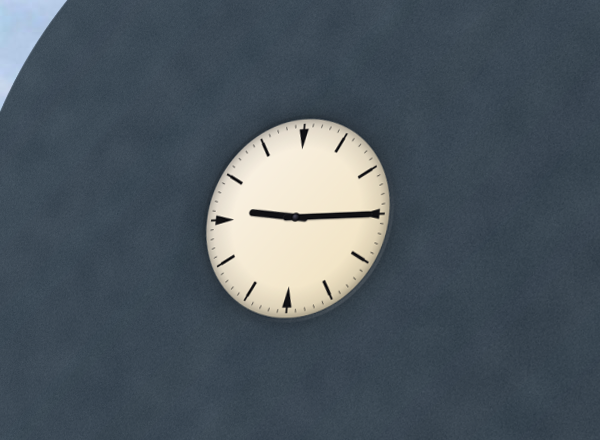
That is h=9 m=15
